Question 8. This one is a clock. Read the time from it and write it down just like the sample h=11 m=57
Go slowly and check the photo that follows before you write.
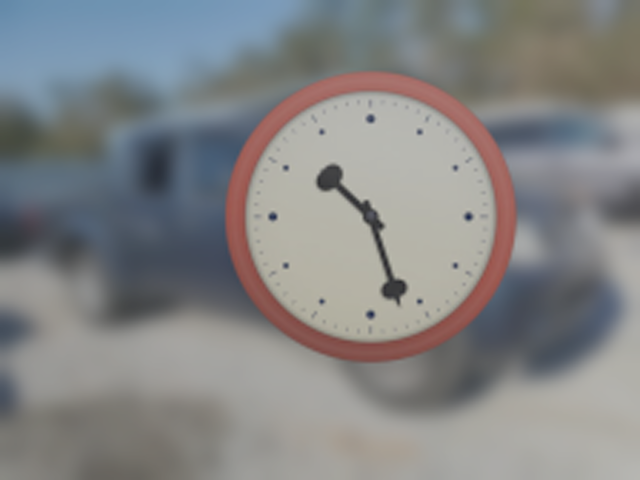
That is h=10 m=27
